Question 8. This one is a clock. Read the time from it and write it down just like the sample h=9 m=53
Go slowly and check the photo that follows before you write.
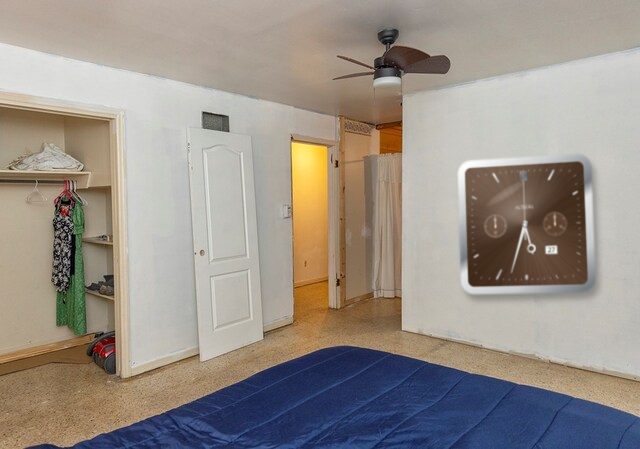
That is h=5 m=33
